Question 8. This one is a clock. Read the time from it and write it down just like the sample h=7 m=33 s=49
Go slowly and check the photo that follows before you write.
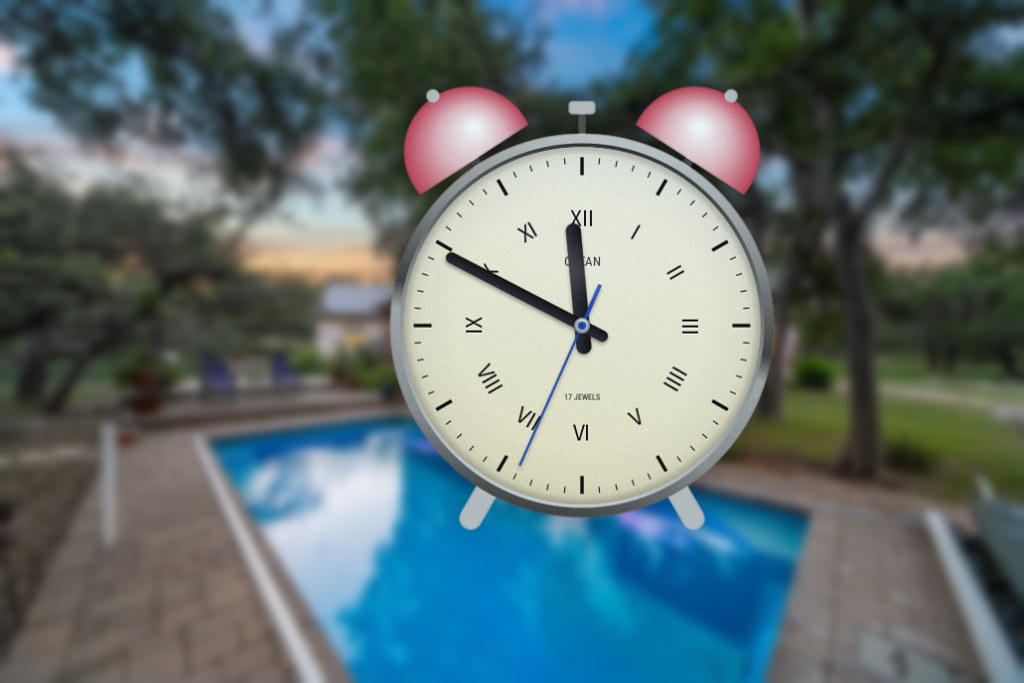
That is h=11 m=49 s=34
